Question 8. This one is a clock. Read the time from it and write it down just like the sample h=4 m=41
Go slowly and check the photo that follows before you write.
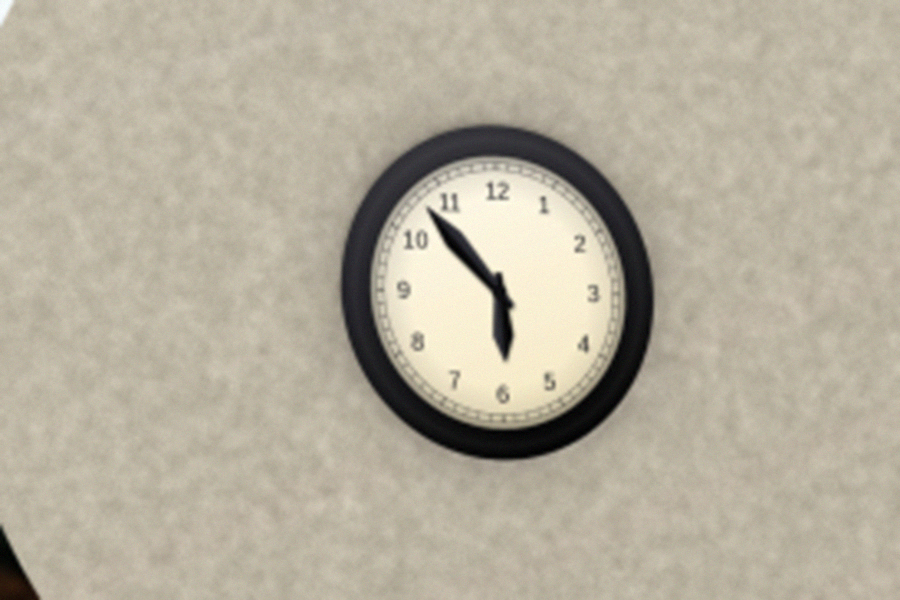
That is h=5 m=53
